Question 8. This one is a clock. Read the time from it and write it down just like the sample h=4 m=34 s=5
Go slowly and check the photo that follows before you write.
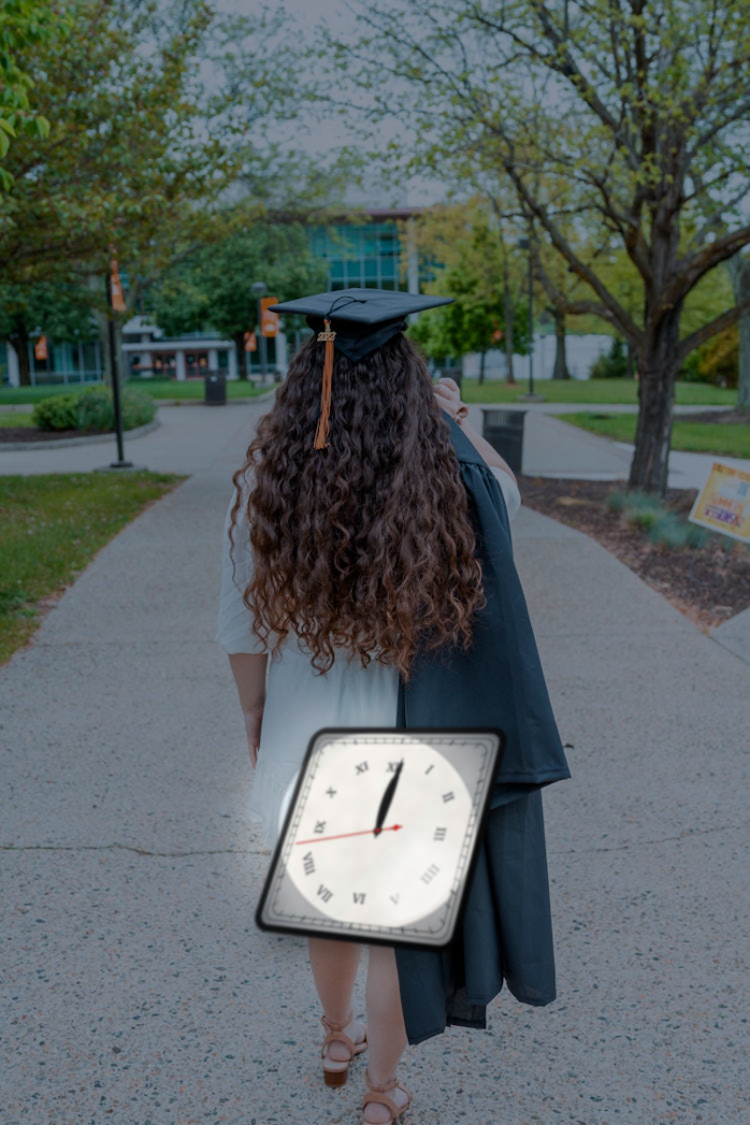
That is h=12 m=0 s=43
